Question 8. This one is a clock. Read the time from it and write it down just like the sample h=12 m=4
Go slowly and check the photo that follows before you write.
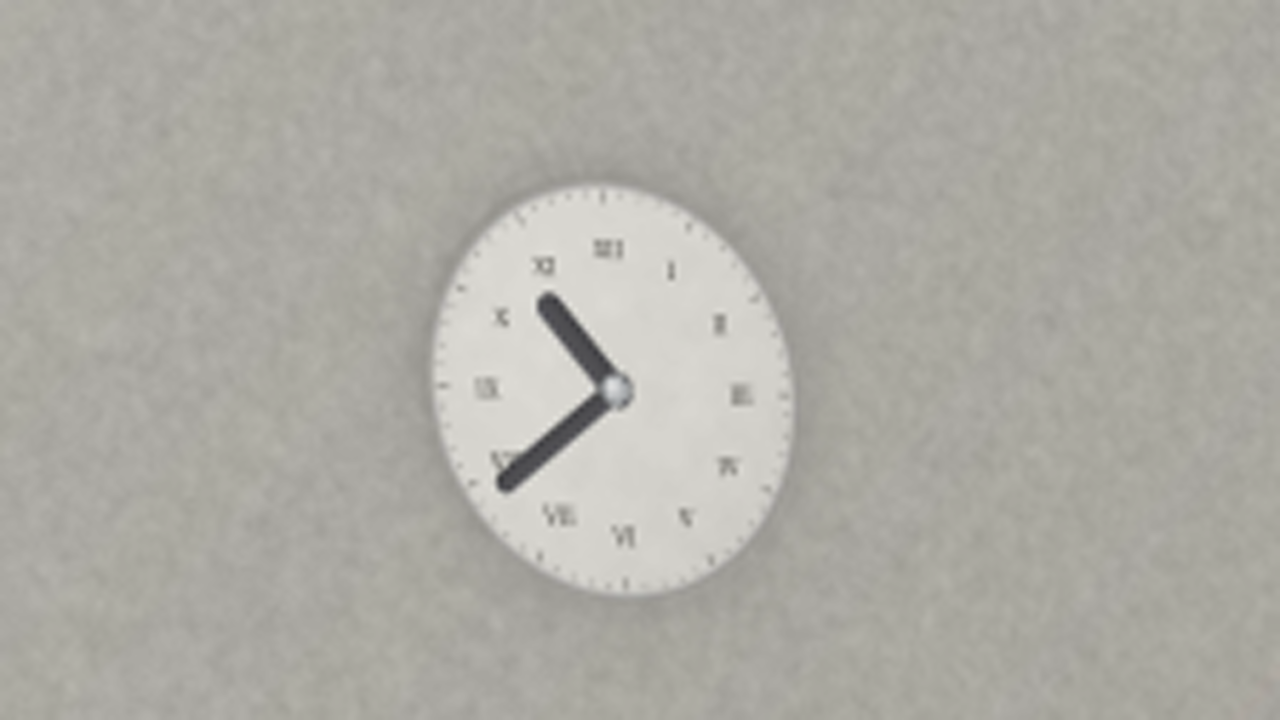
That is h=10 m=39
